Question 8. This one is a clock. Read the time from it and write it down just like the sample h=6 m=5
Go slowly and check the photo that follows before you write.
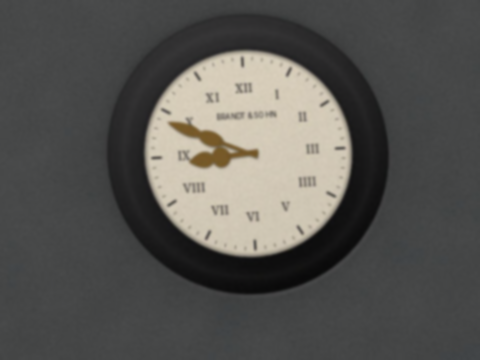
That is h=8 m=49
